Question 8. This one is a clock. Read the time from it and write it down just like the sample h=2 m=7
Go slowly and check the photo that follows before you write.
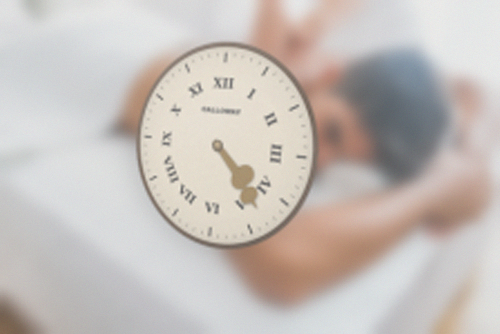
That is h=4 m=23
